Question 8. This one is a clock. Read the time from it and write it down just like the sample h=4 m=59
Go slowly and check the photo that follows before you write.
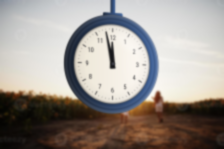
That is h=11 m=58
